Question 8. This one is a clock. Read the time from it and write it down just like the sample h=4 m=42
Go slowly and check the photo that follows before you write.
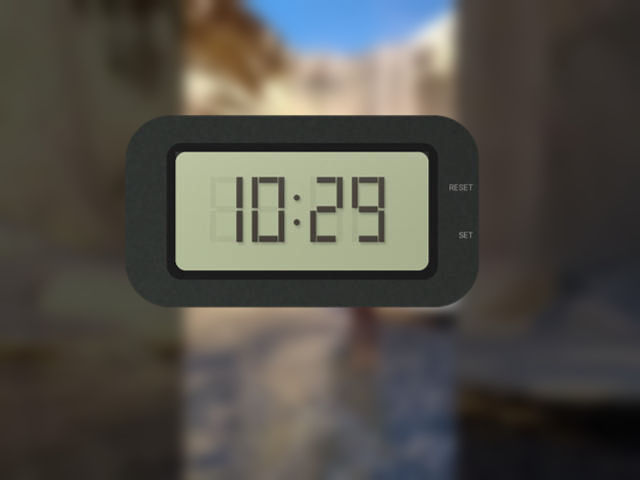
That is h=10 m=29
